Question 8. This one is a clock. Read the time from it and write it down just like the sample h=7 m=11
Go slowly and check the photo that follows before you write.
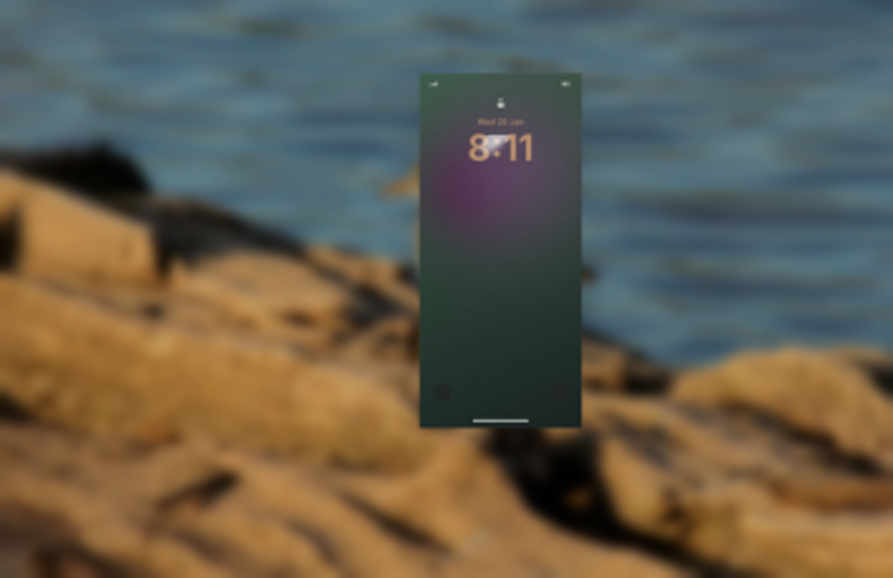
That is h=8 m=11
